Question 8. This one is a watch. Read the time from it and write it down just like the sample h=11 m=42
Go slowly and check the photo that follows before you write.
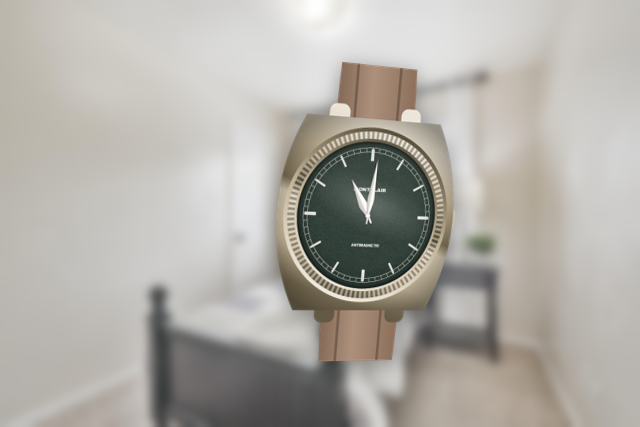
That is h=11 m=1
